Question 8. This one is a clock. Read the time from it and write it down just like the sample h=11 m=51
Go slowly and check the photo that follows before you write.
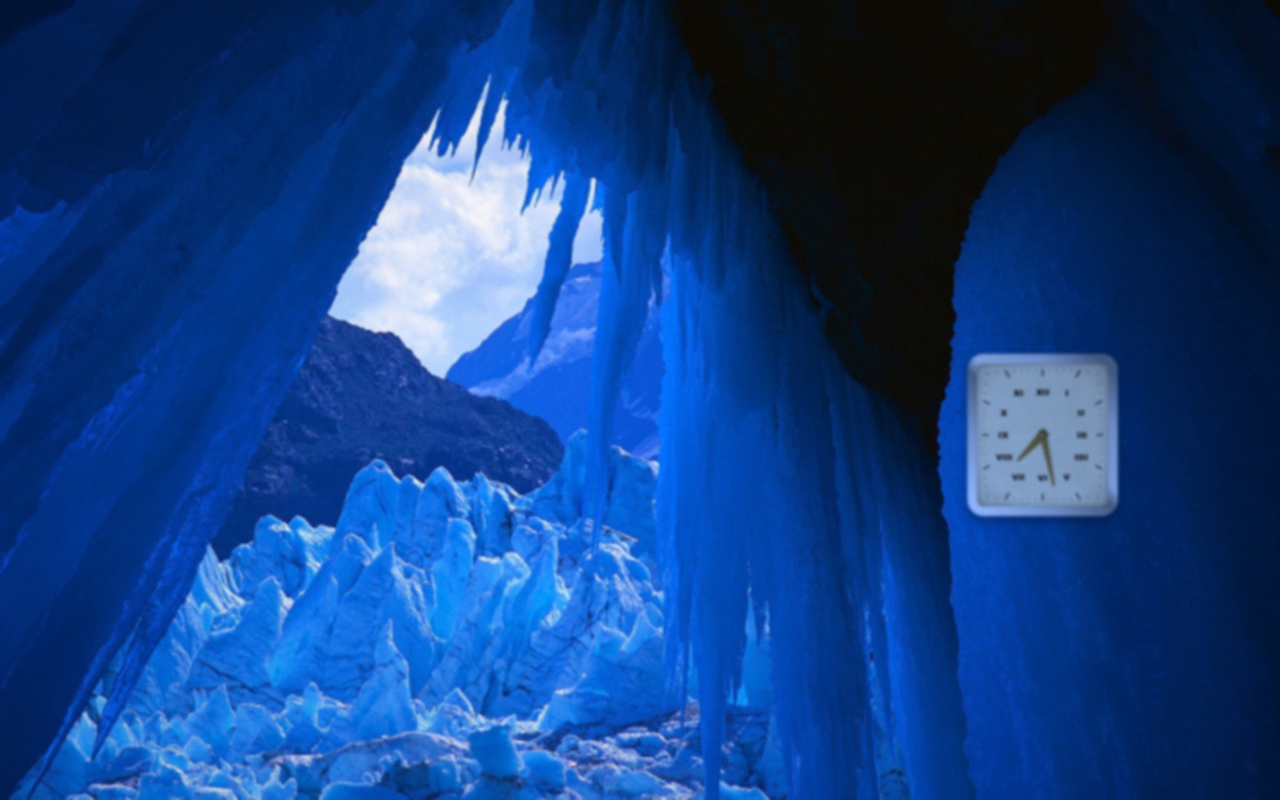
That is h=7 m=28
